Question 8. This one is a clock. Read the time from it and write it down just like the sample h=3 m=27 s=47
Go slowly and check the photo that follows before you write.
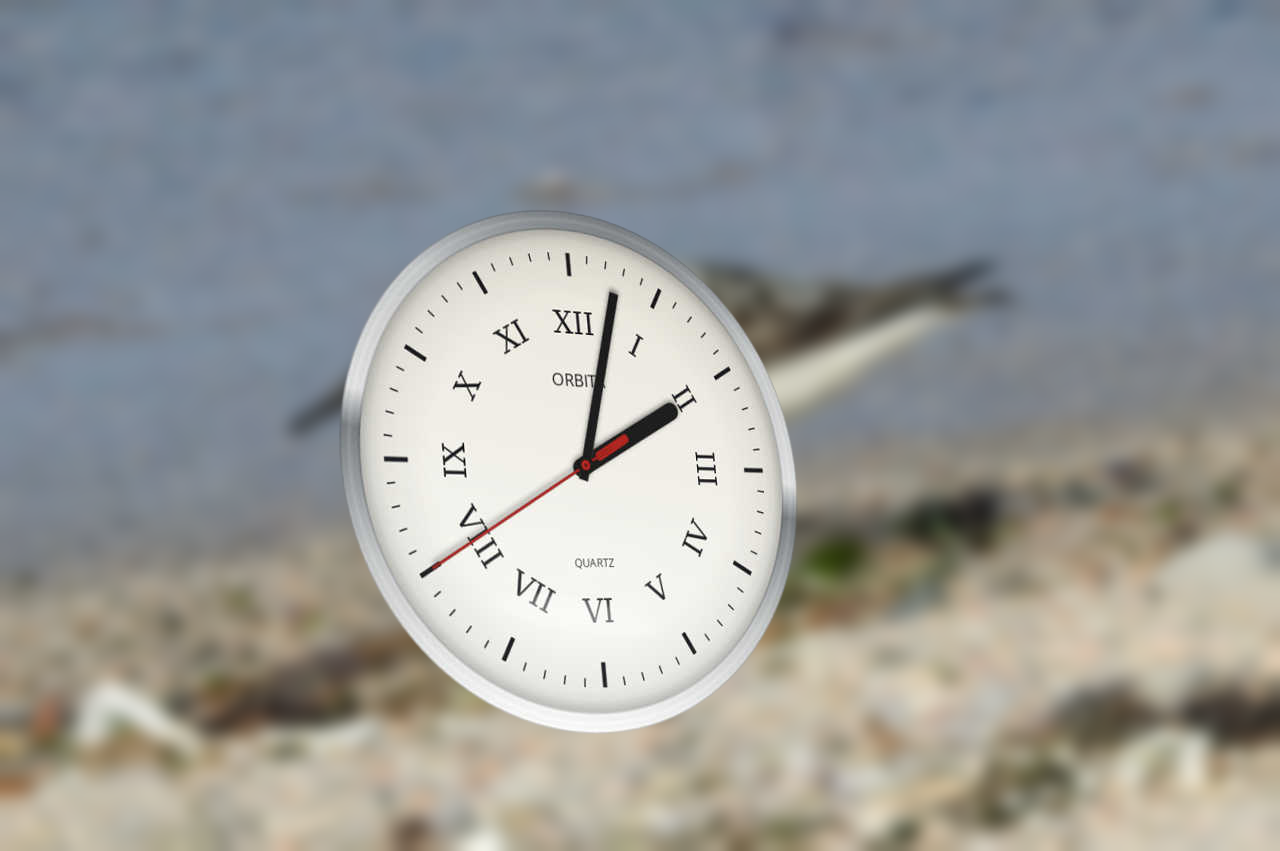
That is h=2 m=2 s=40
